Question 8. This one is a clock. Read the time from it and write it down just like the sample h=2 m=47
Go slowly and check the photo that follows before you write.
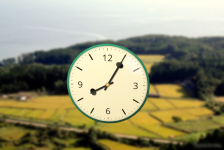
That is h=8 m=5
